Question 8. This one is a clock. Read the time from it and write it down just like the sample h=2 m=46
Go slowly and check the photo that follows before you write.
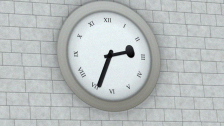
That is h=2 m=34
